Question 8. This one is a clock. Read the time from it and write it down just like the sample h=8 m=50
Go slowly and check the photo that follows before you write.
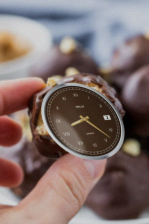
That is h=8 m=23
